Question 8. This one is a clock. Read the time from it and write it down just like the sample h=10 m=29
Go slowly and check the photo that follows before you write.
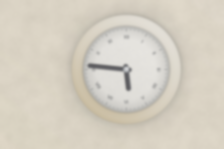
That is h=5 m=46
